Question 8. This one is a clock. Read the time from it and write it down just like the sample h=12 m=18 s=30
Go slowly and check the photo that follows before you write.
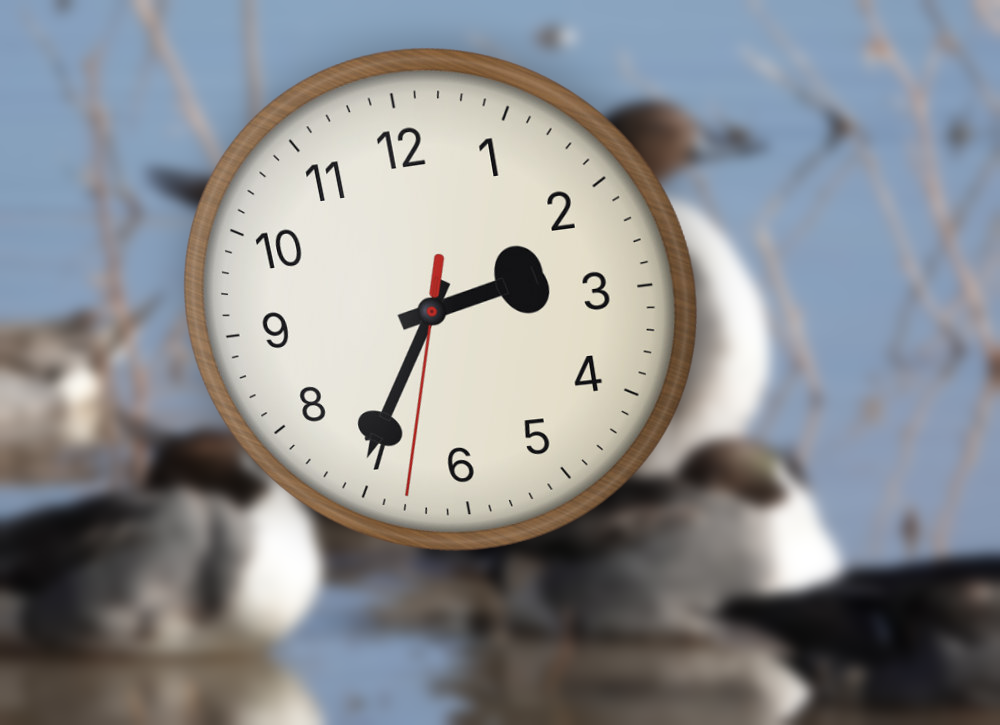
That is h=2 m=35 s=33
